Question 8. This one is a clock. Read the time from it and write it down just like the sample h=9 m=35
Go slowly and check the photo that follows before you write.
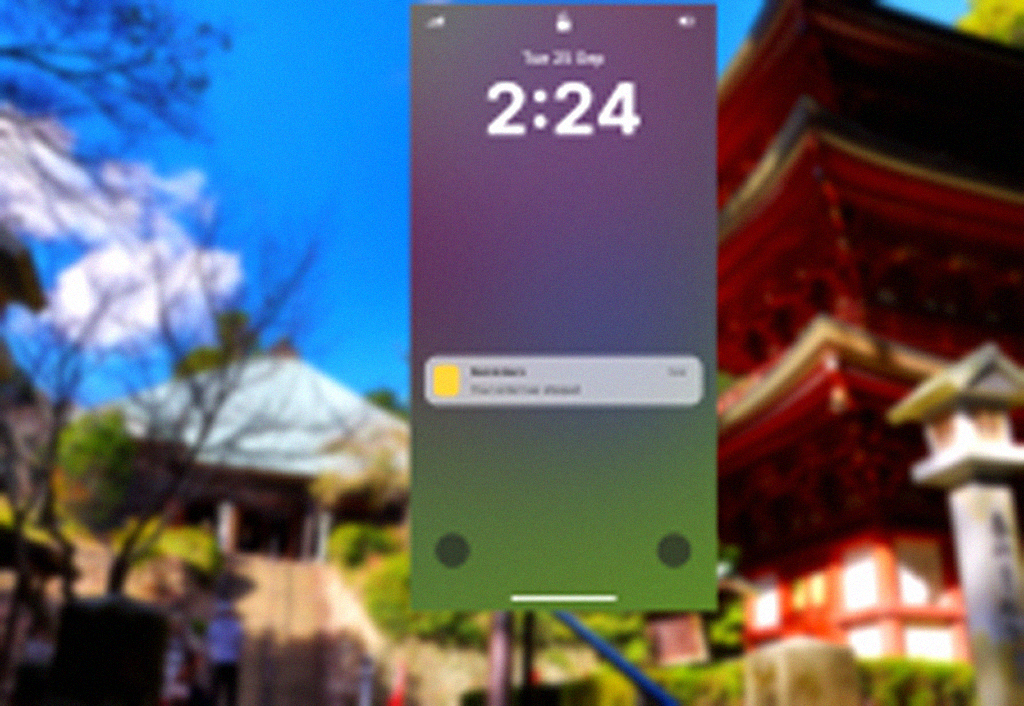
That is h=2 m=24
